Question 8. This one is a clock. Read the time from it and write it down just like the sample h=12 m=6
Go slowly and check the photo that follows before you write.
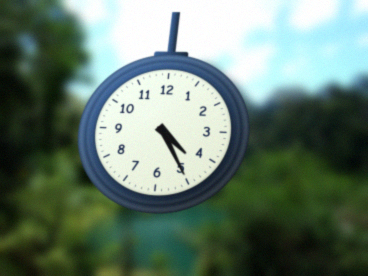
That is h=4 m=25
